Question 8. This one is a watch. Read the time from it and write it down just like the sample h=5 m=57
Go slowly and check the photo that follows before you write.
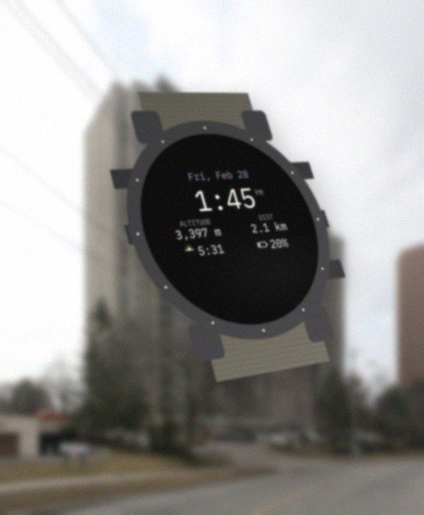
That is h=1 m=45
